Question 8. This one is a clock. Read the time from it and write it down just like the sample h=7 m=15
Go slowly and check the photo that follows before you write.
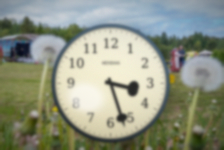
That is h=3 m=27
